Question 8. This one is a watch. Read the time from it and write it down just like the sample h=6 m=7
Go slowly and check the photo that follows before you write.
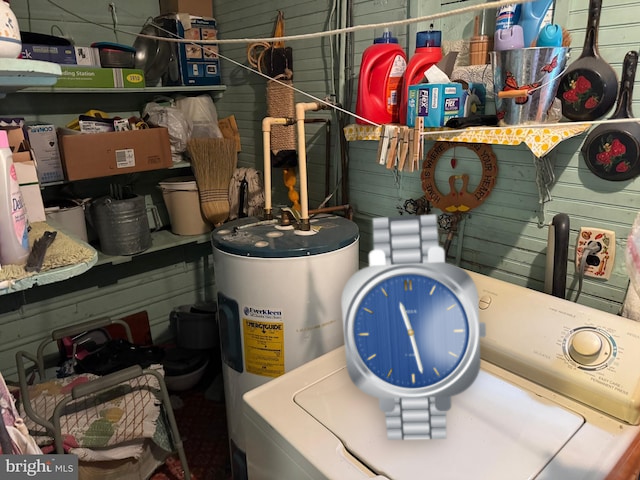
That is h=11 m=28
